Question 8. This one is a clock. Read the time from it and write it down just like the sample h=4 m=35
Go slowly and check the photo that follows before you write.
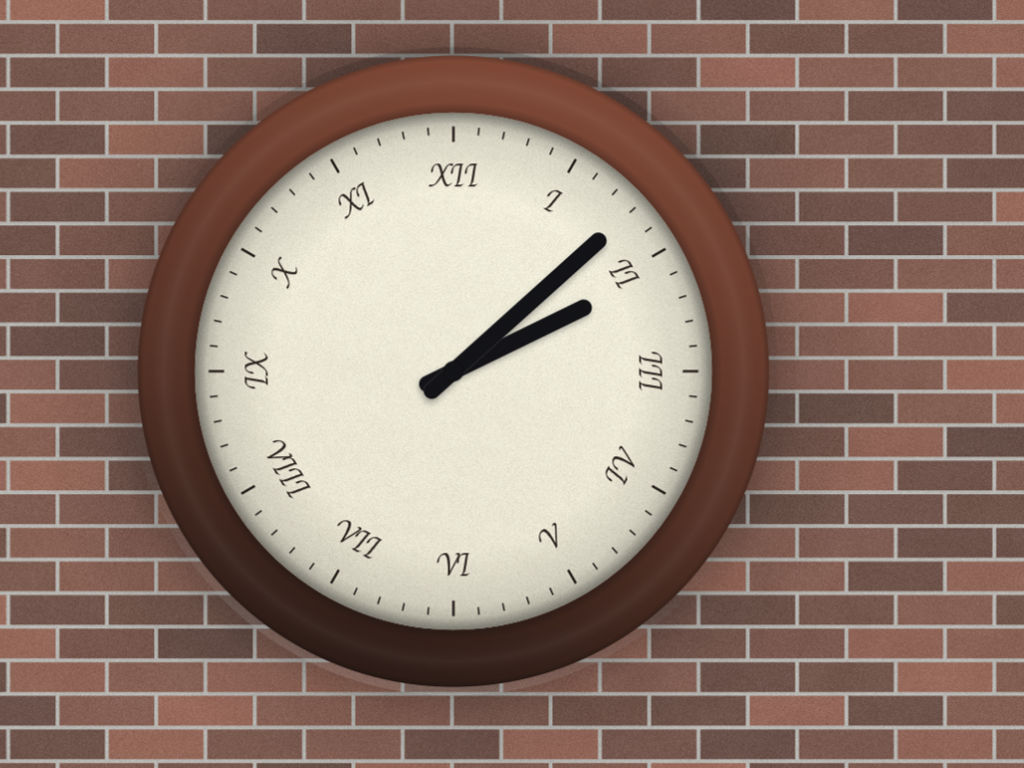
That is h=2 m=8
